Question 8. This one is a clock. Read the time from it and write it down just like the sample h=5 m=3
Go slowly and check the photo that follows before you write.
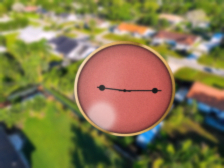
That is h=9 m=15
